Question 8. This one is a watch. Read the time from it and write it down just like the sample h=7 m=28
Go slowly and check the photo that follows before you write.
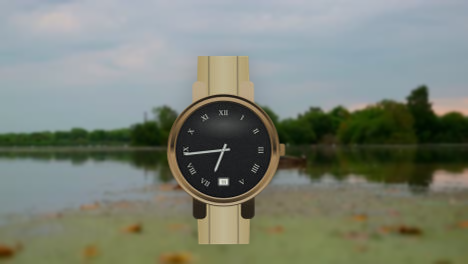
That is h=6 m=44
